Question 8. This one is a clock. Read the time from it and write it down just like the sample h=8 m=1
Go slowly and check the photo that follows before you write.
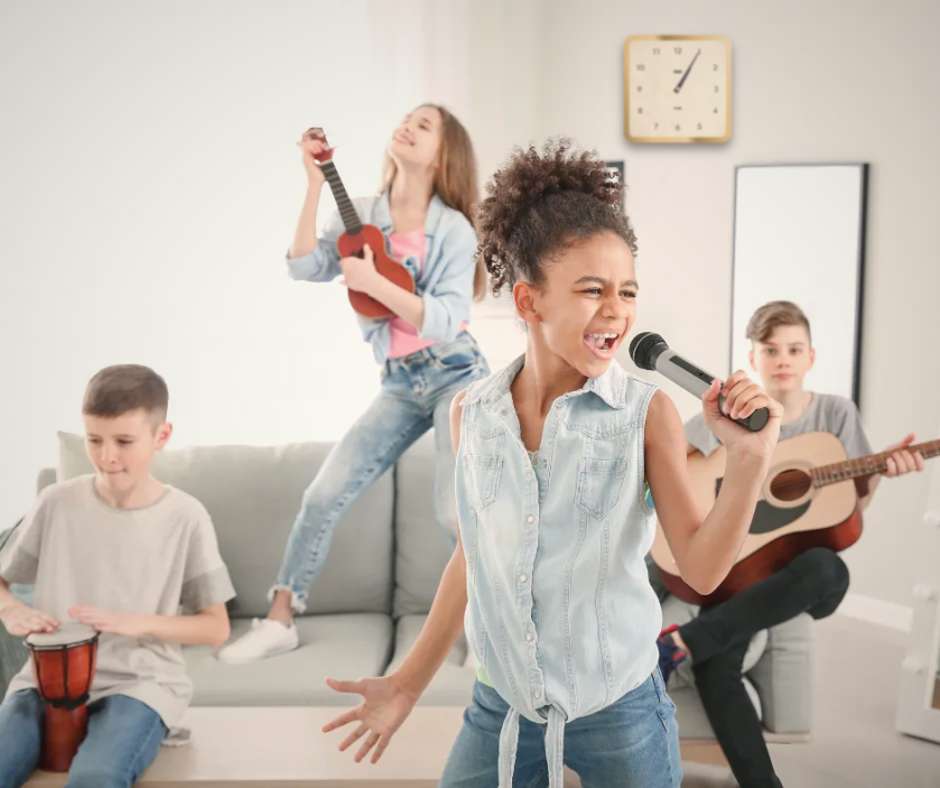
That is h=1 m=5
